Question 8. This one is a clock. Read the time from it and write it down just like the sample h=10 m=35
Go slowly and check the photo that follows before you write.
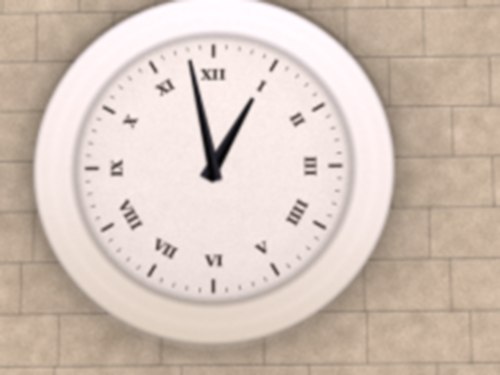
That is h=12 m=58
